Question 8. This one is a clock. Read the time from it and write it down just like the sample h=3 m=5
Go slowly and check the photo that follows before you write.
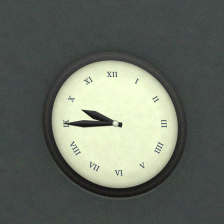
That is h=9 m=45
